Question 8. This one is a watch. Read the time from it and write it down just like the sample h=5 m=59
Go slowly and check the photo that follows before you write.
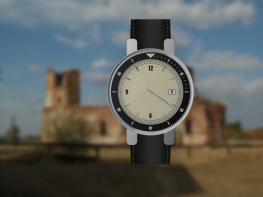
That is h=4 m=21
